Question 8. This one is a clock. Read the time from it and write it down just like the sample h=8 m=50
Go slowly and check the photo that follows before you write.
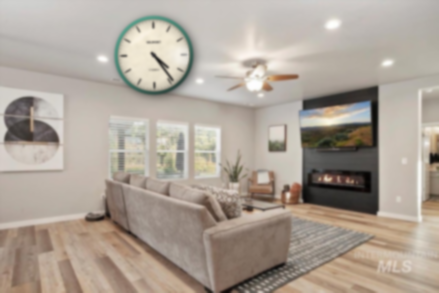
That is h=4 m=24
